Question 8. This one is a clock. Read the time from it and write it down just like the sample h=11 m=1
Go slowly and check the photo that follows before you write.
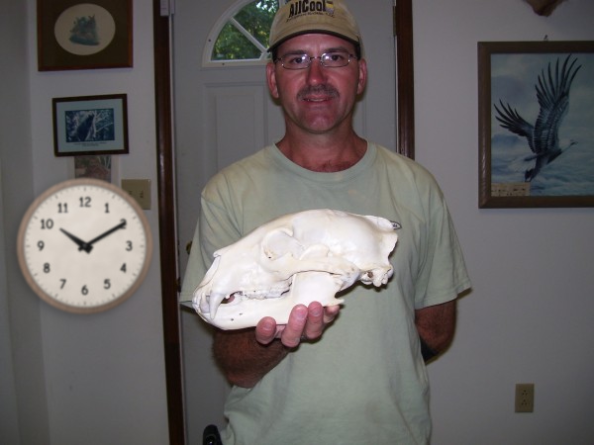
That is h=10 m=10
